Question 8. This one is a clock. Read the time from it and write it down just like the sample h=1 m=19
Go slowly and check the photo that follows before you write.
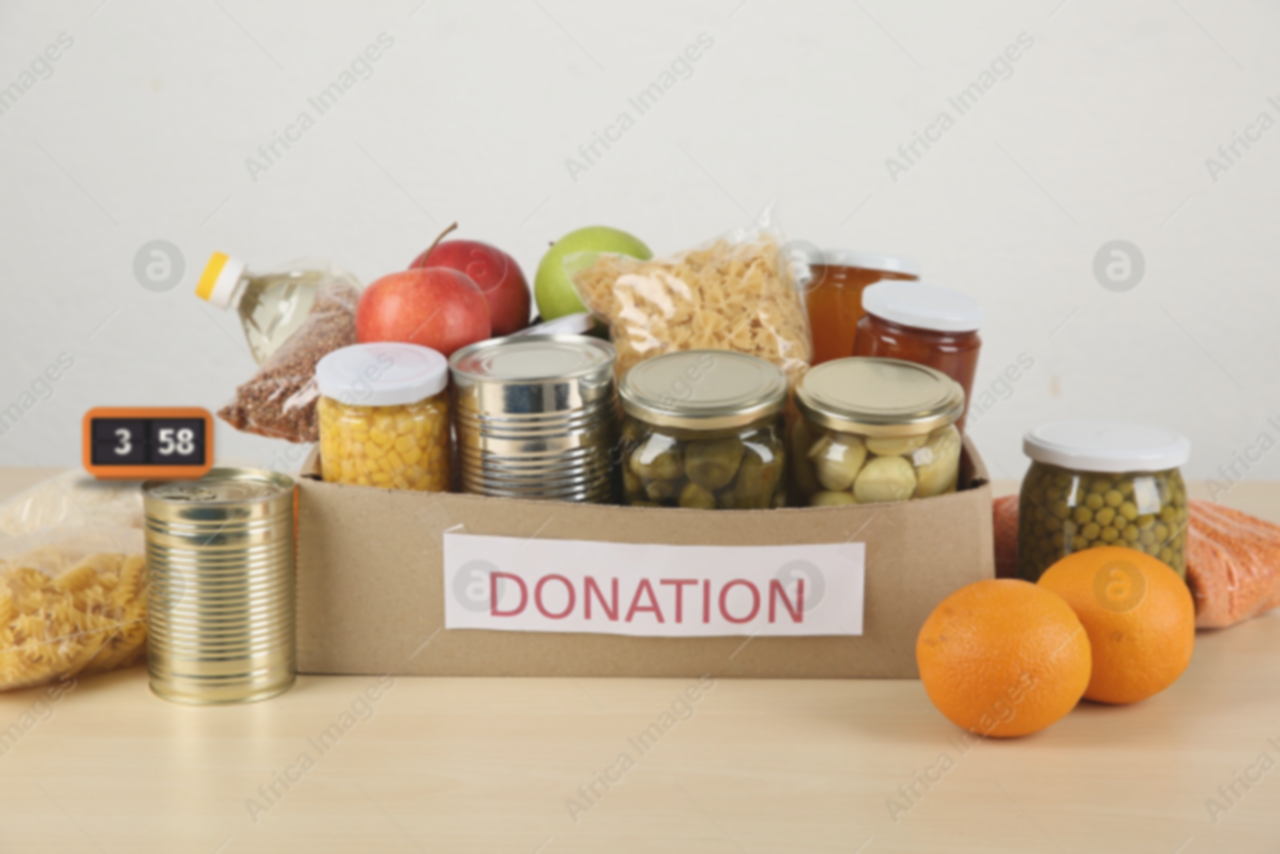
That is h=3 m=58
